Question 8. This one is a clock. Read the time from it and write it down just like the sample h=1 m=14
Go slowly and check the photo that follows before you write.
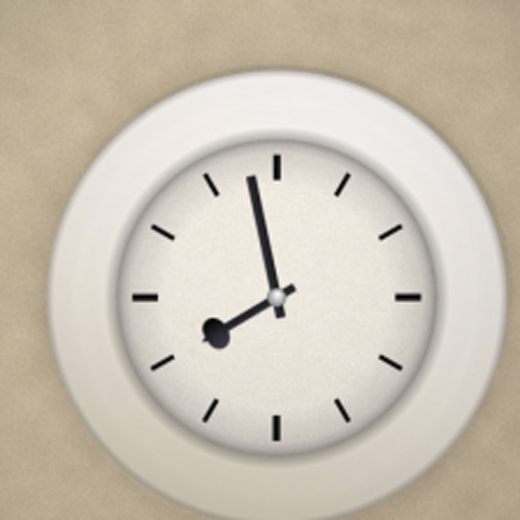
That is h=7 m=58
